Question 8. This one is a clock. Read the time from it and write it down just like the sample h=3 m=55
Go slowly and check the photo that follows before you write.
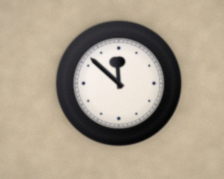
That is h=11 m=52
